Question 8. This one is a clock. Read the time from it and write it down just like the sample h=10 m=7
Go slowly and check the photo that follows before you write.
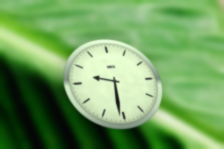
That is h=9 m=31
